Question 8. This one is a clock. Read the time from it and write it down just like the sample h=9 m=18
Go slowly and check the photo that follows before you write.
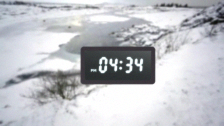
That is h=4 m=34
